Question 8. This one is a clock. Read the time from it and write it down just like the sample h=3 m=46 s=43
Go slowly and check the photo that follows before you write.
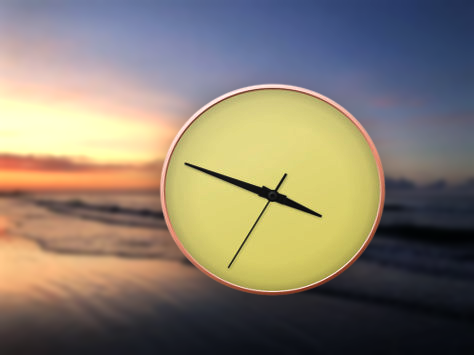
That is h=3 m=48 s=35
